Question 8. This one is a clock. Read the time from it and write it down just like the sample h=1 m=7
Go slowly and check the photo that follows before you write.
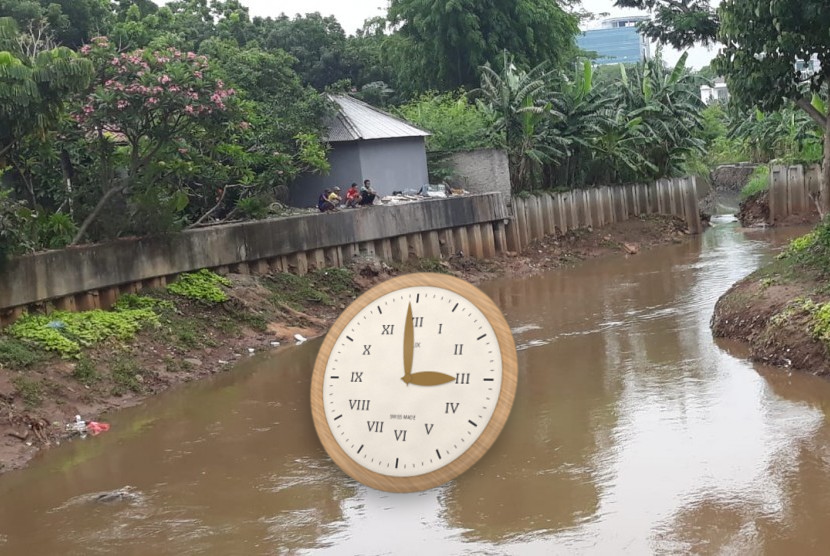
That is h=2 m=59
